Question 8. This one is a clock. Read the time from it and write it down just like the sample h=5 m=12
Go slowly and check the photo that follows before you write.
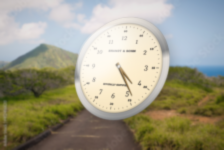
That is h=4 m=24
